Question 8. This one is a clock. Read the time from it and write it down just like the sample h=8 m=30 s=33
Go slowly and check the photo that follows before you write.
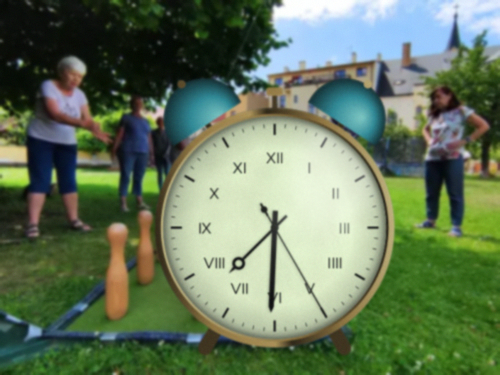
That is h=7 m=30 s=25
